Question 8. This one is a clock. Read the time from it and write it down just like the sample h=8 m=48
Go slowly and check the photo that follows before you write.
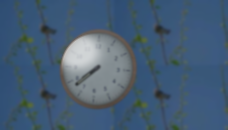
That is h=7 m=38
